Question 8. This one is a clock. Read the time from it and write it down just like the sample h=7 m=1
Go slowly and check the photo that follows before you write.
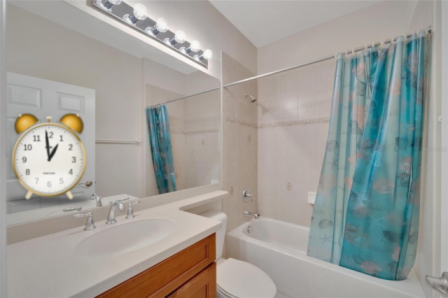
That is h=12 m=59
